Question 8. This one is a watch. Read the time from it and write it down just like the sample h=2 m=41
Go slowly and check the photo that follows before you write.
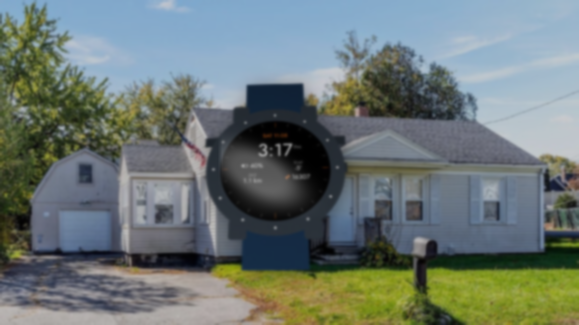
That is h=3 m=17
